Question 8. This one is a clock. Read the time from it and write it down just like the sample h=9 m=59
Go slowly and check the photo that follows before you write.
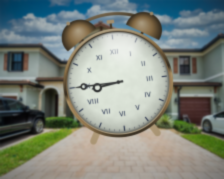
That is h=8 m=45
